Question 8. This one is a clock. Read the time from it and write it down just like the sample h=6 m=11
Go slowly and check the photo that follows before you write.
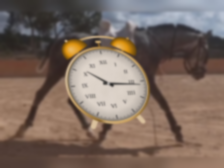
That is h=10 m=16
